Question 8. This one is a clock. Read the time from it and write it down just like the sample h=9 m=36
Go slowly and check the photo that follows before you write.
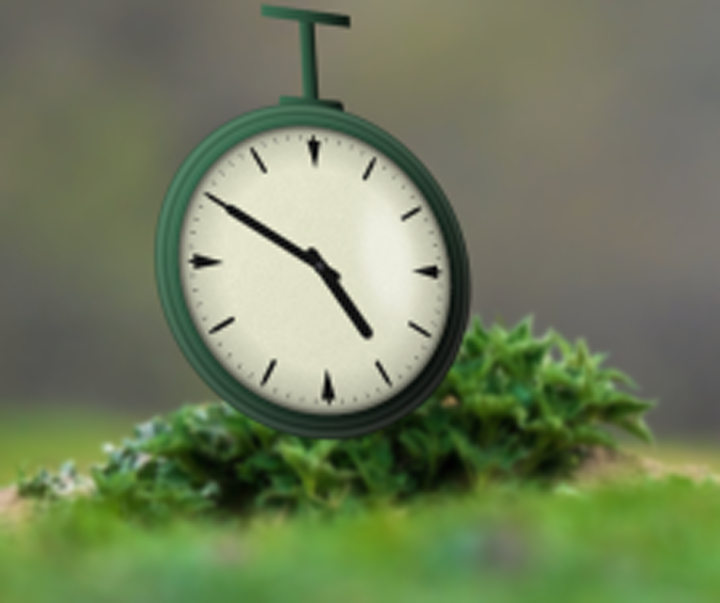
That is h=4 m=50
